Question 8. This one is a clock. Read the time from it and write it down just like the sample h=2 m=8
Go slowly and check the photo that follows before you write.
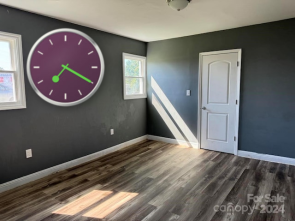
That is h=7 m=20
